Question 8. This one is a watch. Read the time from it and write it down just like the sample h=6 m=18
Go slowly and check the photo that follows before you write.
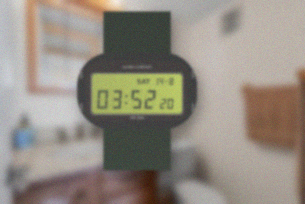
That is h=3 m=52
